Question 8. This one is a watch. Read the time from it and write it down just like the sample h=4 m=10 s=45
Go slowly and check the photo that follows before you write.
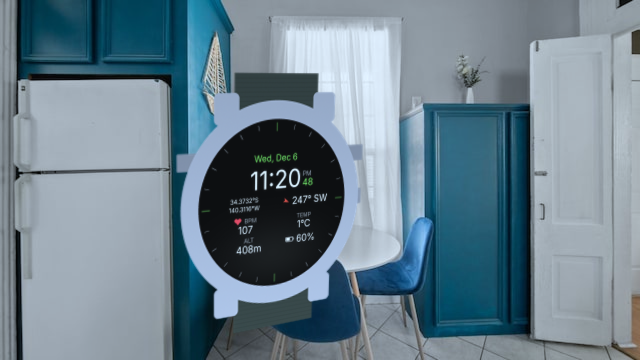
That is h=11 m=20 s=48
